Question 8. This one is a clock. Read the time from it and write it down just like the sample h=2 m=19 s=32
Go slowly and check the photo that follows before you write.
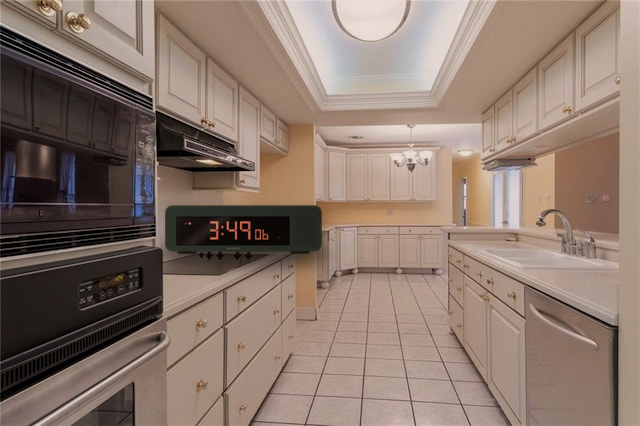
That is h=3 m=49 s=6
